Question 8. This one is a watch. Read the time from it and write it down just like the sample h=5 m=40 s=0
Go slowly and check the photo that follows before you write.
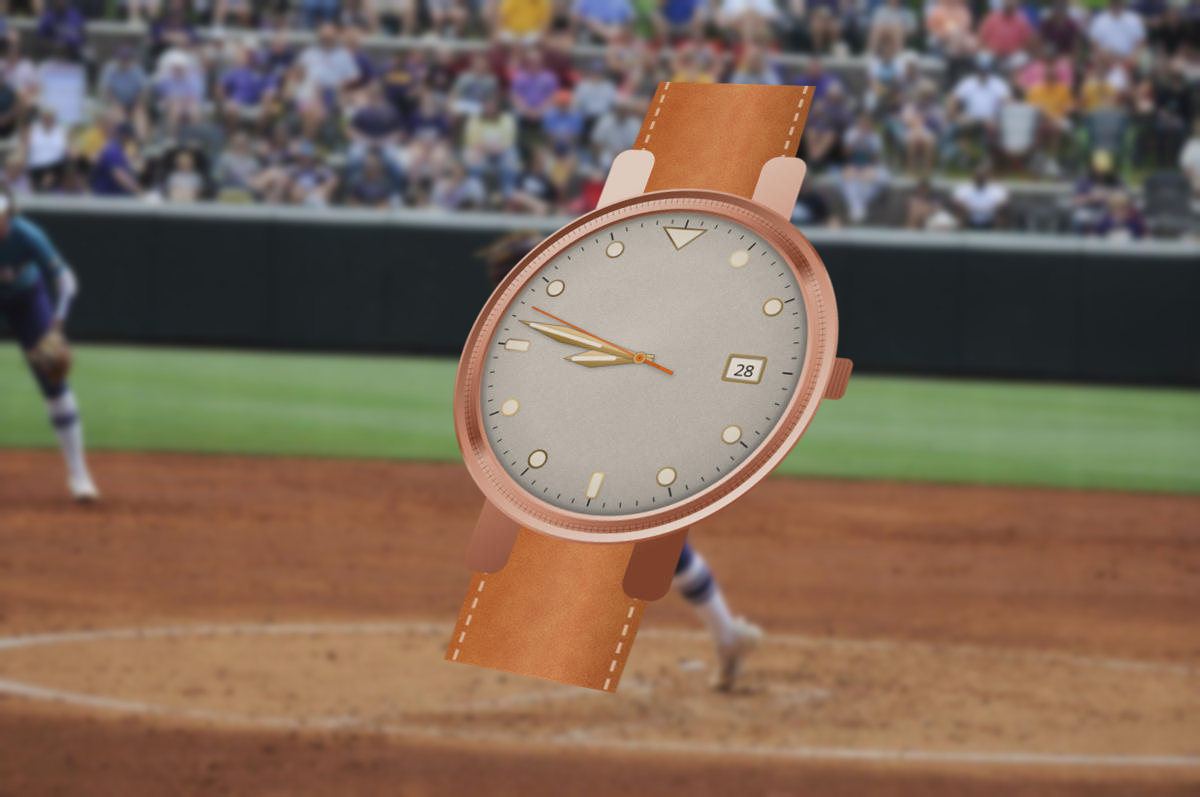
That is h=8 m=46 s=48
